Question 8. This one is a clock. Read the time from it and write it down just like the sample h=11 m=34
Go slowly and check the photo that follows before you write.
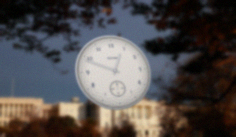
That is h=12 m=49
